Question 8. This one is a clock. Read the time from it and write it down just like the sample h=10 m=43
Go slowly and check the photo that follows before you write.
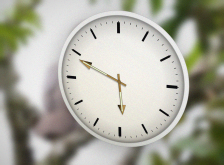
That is h=5 m=49
